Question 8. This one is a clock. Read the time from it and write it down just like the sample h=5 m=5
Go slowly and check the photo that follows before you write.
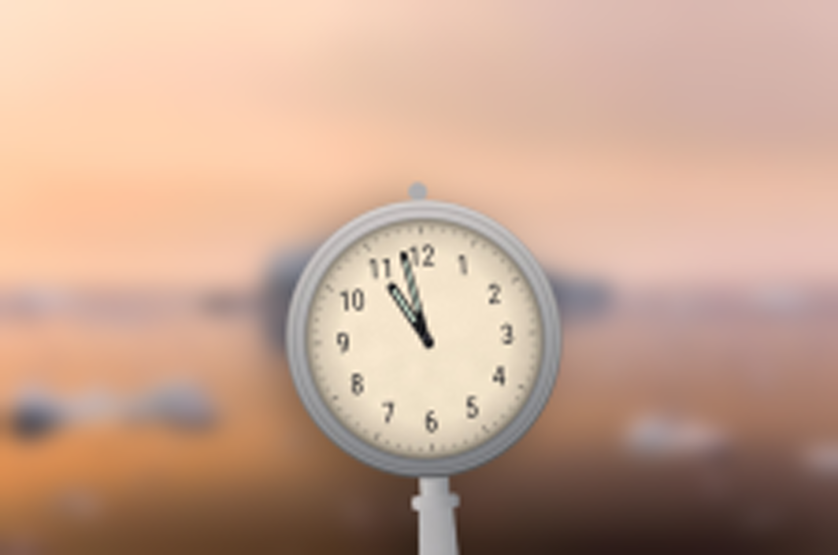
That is h=10 m=58
